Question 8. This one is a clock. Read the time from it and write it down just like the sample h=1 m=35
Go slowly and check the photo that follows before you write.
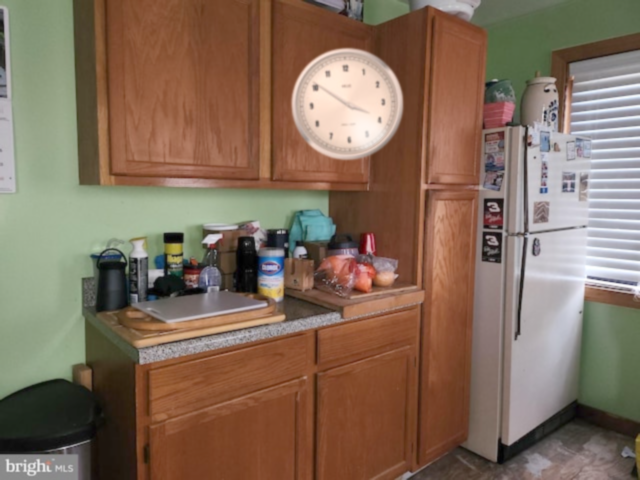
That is h=3 m=51
